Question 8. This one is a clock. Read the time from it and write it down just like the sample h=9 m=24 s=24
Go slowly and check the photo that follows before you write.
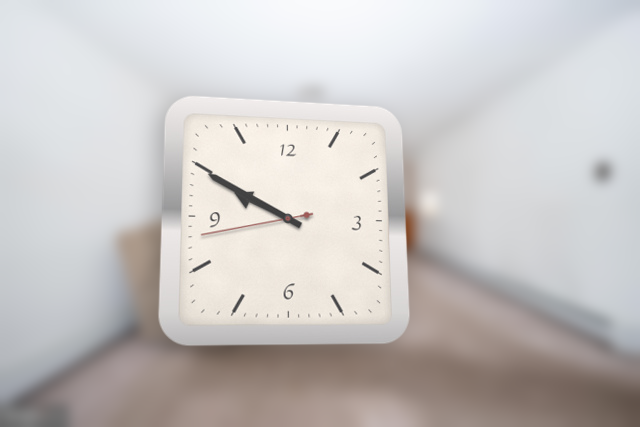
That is h=9 m=49 s=43
